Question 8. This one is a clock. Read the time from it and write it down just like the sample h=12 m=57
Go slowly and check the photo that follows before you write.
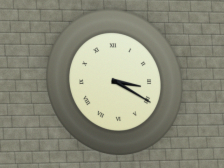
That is h=3 m=20
